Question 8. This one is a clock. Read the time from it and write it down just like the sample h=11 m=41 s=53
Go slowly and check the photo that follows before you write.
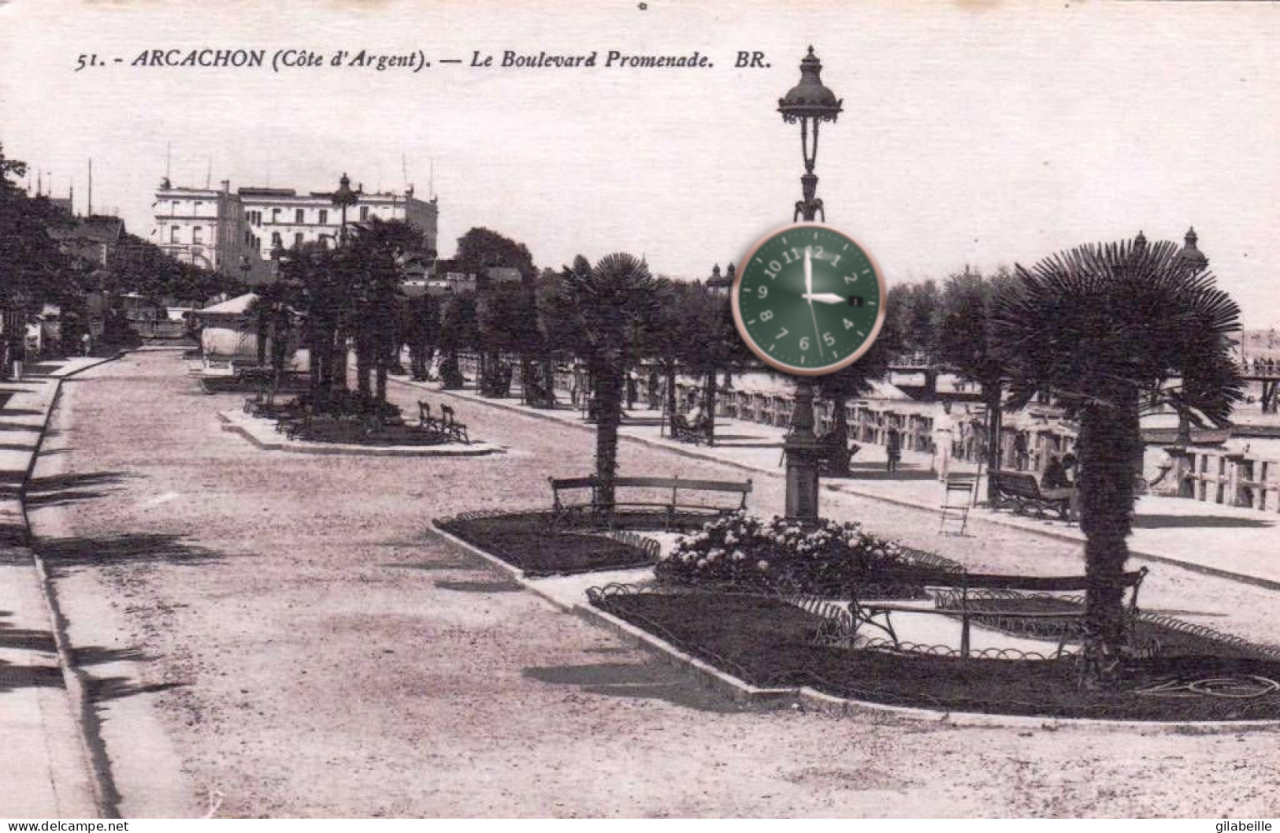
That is h=2 m=58 s=27
